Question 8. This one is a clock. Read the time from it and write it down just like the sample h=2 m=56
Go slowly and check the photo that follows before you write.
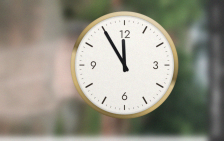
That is h=11 m=55
